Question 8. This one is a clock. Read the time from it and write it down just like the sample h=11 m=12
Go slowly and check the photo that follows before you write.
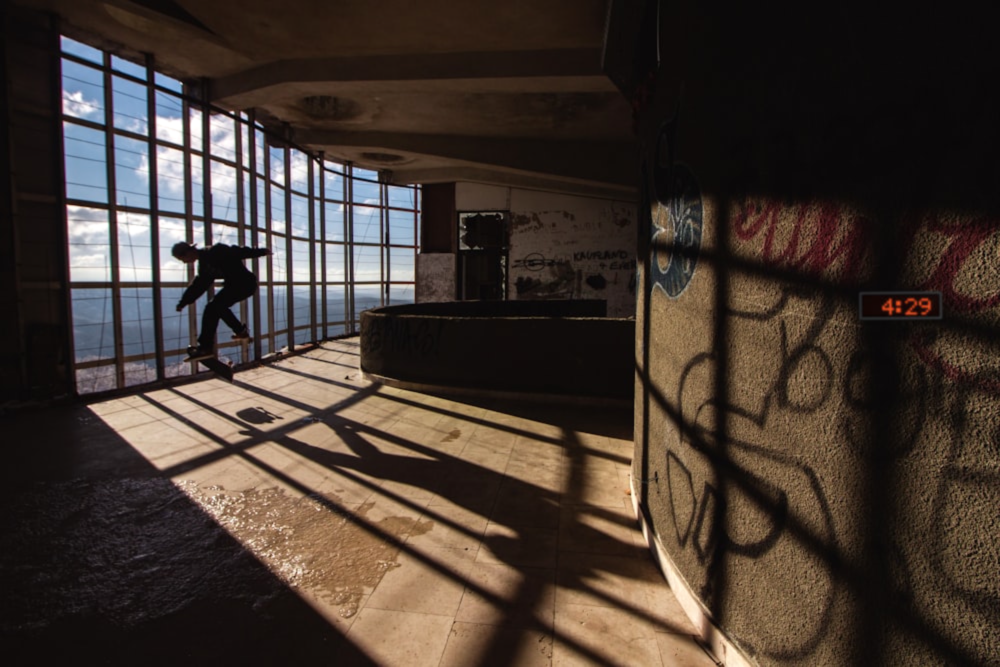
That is h=4 m=29
